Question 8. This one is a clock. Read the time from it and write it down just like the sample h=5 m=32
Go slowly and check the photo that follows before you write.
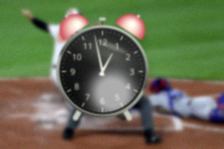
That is h=12 m=58
